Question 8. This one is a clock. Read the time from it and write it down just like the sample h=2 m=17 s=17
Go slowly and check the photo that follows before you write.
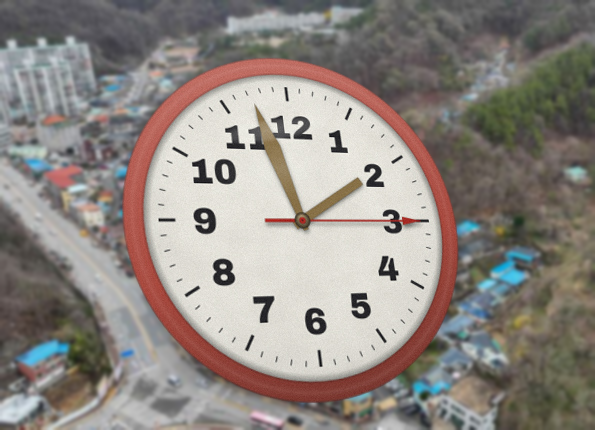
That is h=1 m=57 s=15
